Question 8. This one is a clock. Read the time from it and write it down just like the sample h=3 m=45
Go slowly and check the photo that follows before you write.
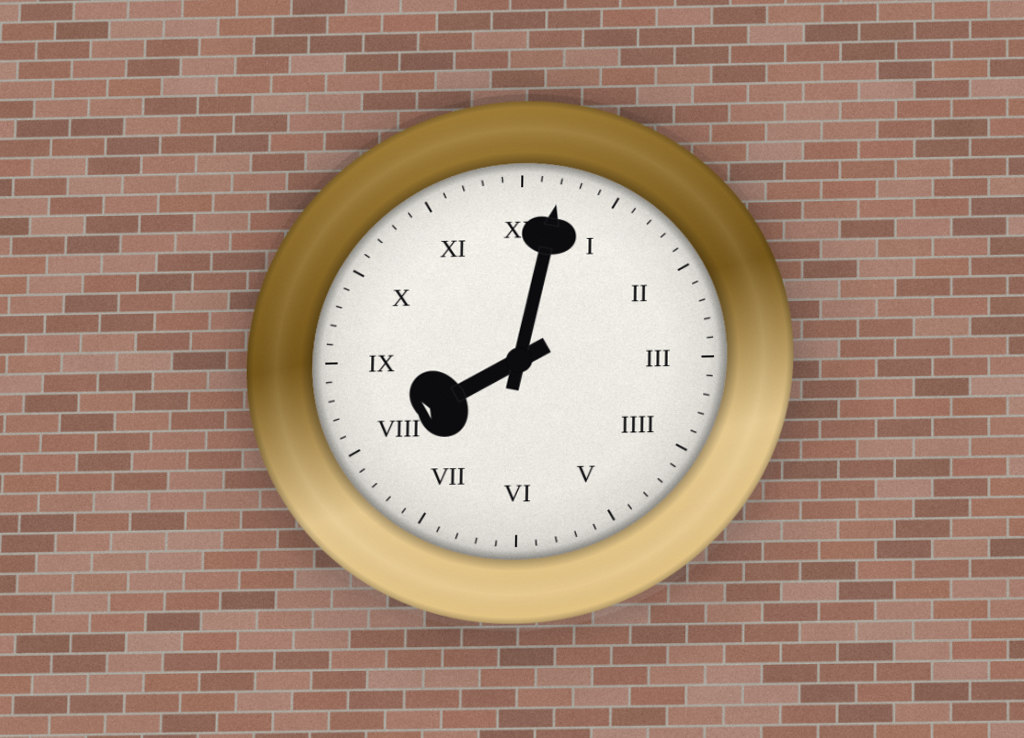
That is h=8 m=2
